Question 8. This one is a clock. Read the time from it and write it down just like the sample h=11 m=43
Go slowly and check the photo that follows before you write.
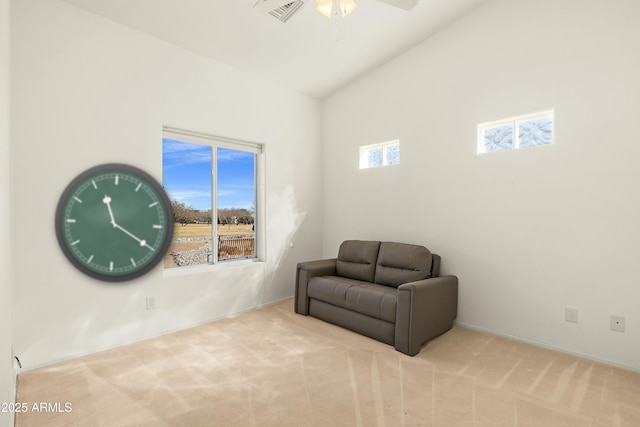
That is h=11 m=20
